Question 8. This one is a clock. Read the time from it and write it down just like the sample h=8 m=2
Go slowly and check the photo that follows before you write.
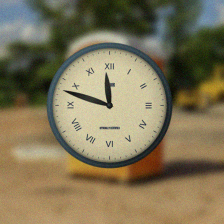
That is h=11 m=48
